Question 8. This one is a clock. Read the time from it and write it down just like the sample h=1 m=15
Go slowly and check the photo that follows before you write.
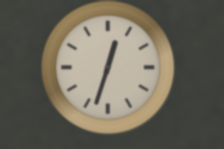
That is h=12 m=33
